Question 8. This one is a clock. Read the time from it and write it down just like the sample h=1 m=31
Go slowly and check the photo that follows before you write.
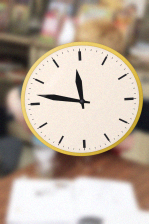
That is h=11 m=47
